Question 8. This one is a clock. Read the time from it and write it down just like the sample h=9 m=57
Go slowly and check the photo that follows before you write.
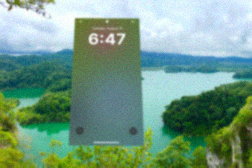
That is h=6 m=47
